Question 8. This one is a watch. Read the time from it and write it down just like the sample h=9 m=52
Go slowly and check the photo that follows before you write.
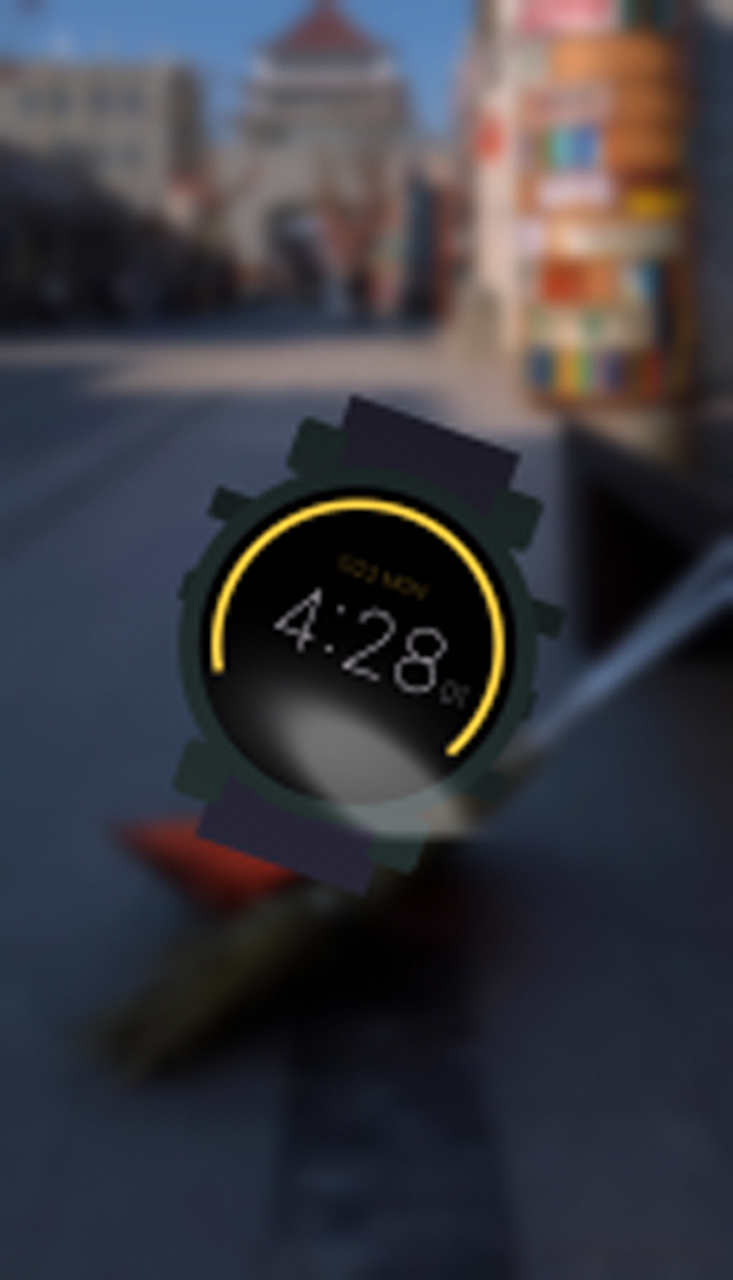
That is h=4 m=28
